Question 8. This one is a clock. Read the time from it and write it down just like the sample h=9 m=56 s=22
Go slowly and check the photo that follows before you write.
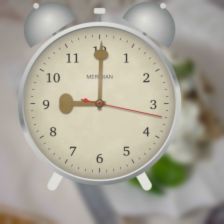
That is h=9 m=0 s=17
